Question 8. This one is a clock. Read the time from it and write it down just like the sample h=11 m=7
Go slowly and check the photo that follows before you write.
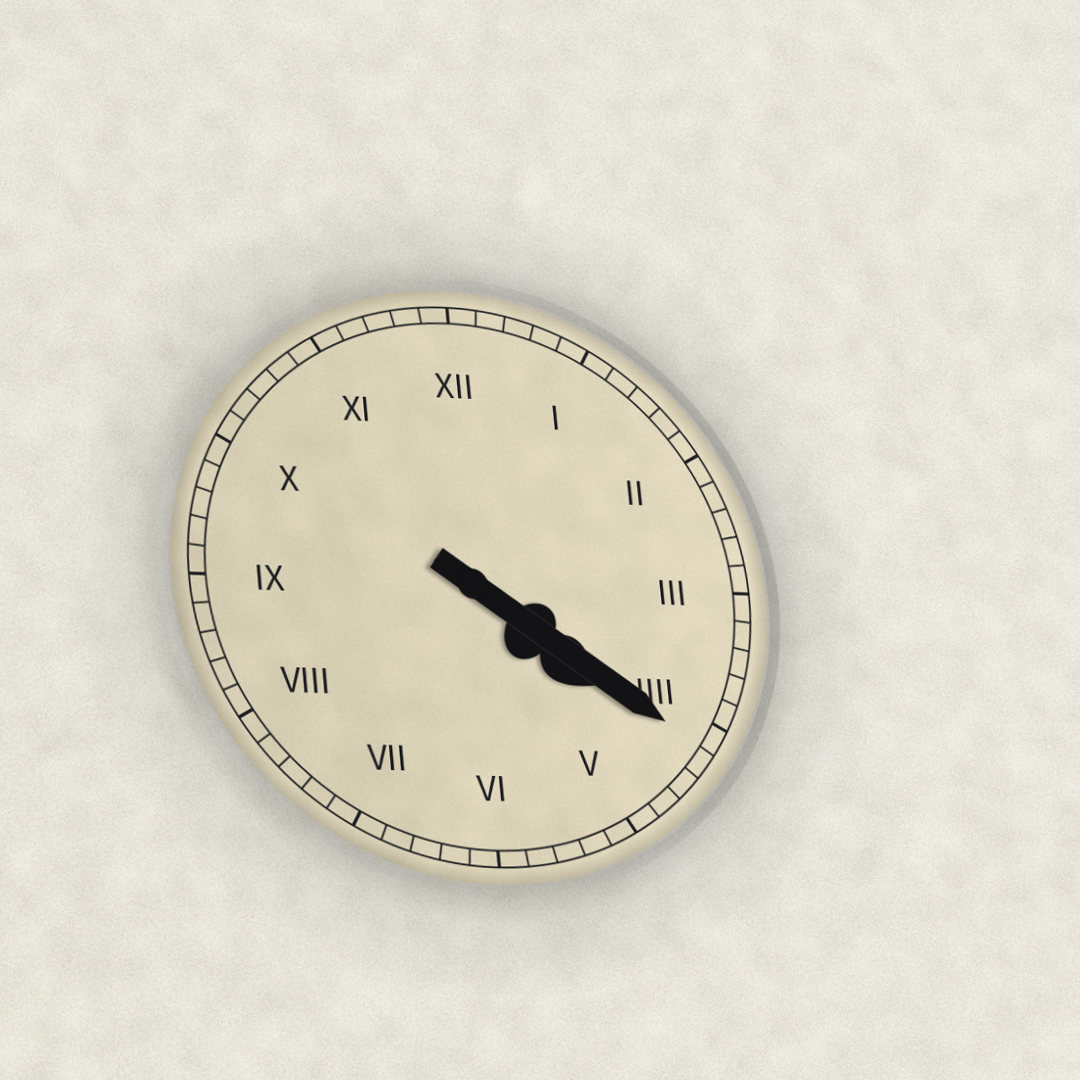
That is h=4 m=21
